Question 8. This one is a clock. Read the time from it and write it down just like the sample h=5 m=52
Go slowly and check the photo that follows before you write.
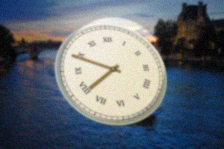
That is h=7 m=49
